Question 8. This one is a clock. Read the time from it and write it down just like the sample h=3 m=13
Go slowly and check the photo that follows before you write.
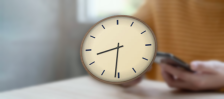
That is h=8 m=31
